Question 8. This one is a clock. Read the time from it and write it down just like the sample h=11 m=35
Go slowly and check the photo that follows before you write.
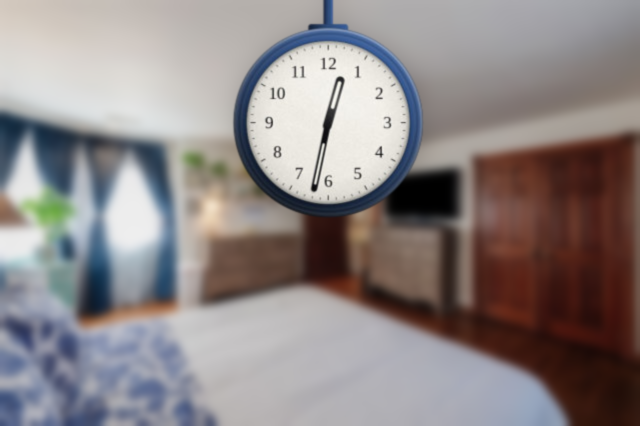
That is h=12 m=32
